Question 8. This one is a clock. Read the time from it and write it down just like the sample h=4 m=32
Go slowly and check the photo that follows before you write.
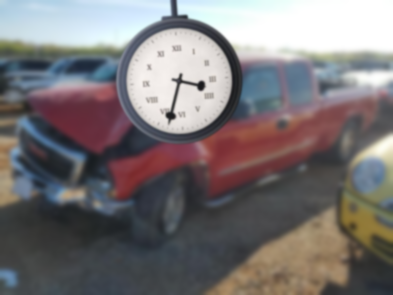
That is h=3 m=33
